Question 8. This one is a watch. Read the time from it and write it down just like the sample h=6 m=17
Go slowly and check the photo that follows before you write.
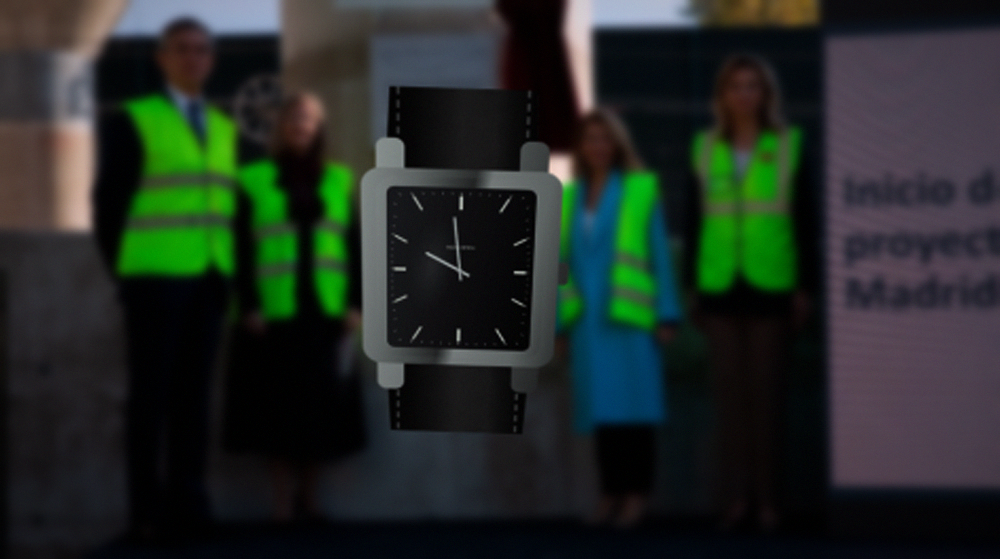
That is h=9 m=59
